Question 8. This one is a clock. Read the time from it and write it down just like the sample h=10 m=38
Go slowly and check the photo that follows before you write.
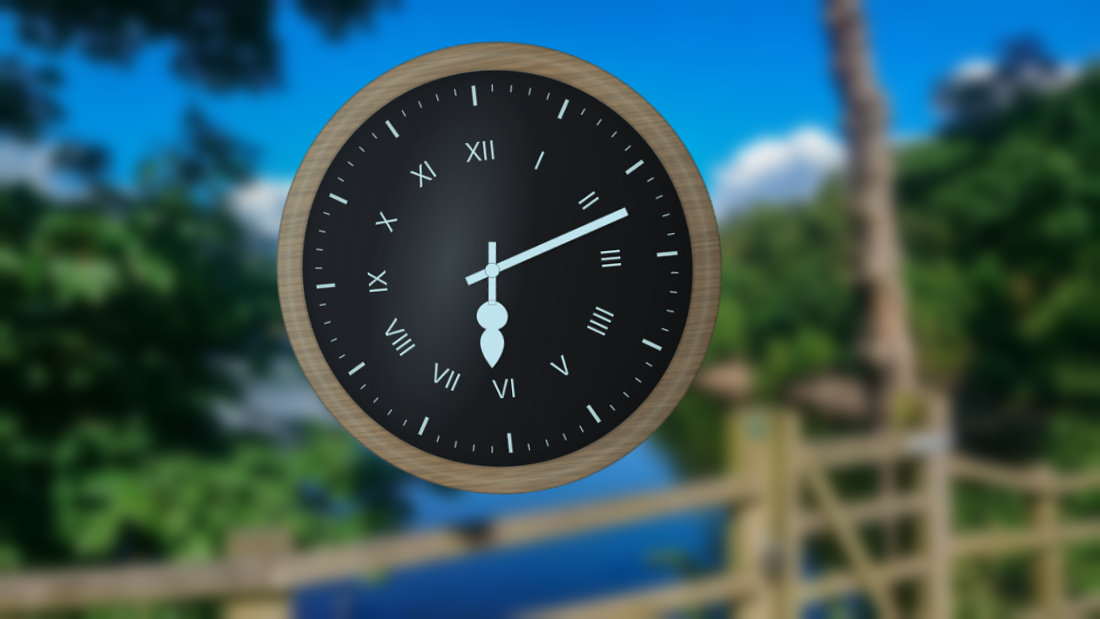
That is h=6 m=12
